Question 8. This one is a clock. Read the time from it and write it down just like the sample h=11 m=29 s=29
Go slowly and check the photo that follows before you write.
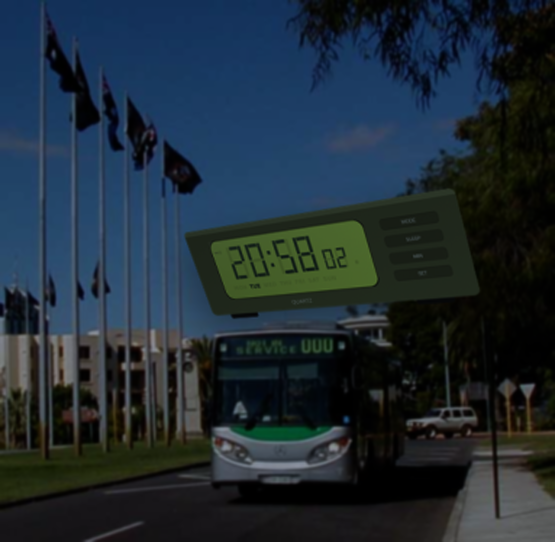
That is h=20 m=58 s=2
